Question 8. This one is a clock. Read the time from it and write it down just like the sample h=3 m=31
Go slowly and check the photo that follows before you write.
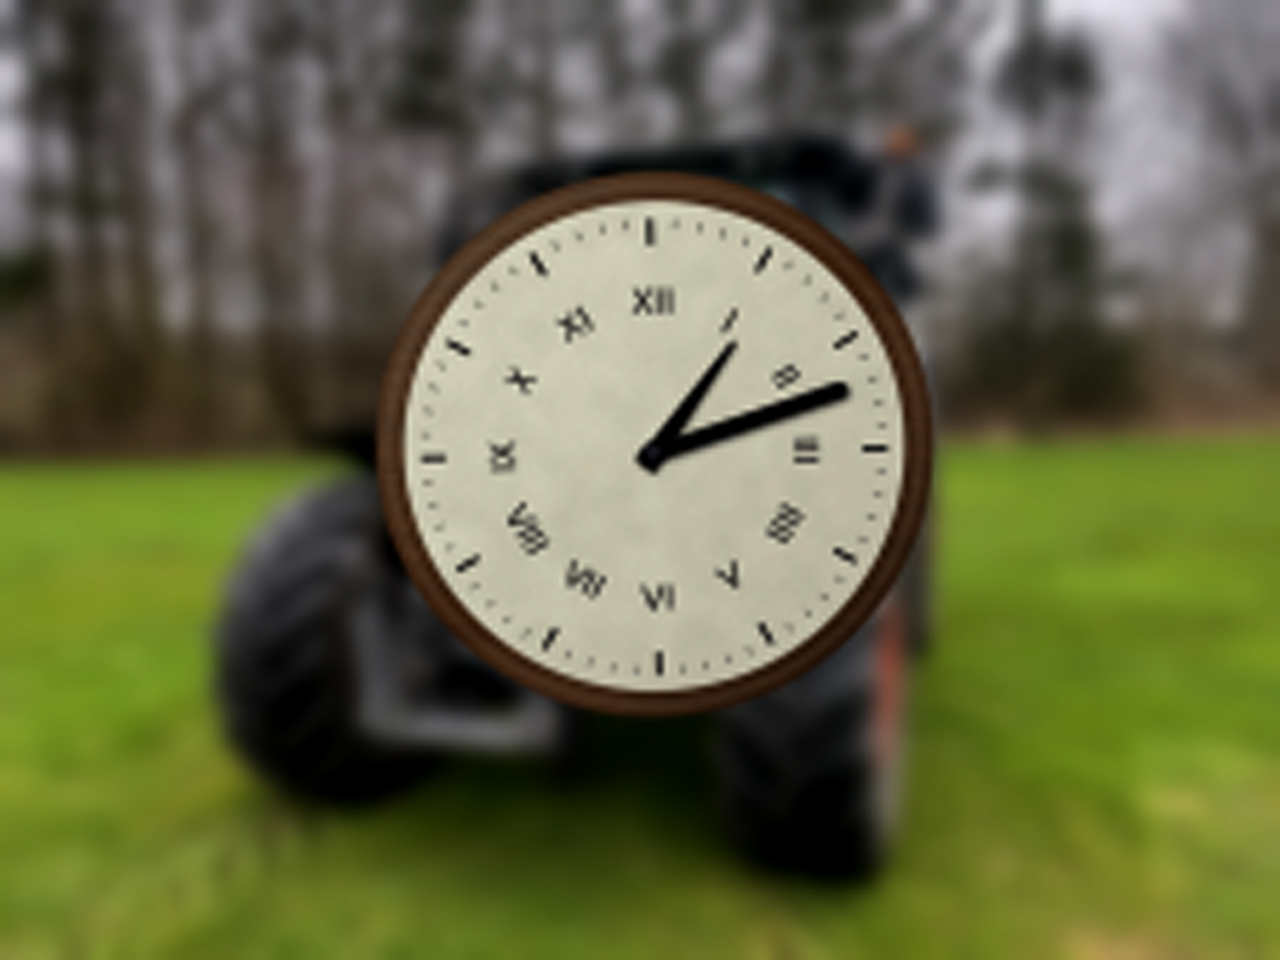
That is h=1 m=12
